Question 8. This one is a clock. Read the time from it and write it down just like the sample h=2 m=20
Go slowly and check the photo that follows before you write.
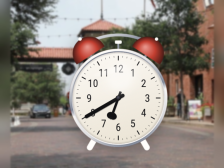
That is h=6 m=40
